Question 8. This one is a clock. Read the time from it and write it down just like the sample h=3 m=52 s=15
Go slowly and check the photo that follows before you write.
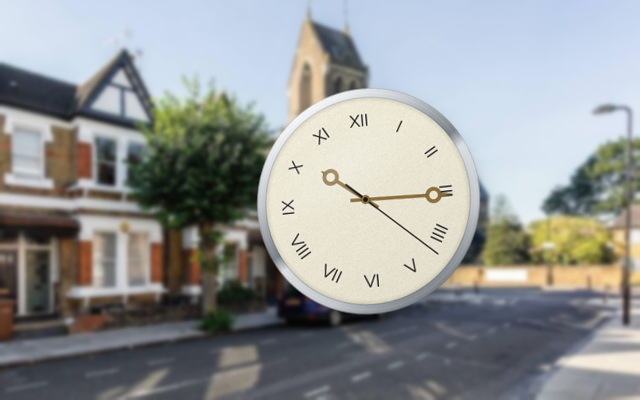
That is h=10 m=15 s=22
